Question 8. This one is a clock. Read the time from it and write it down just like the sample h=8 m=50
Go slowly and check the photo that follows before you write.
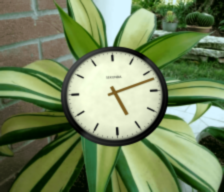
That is h=5 m=12
